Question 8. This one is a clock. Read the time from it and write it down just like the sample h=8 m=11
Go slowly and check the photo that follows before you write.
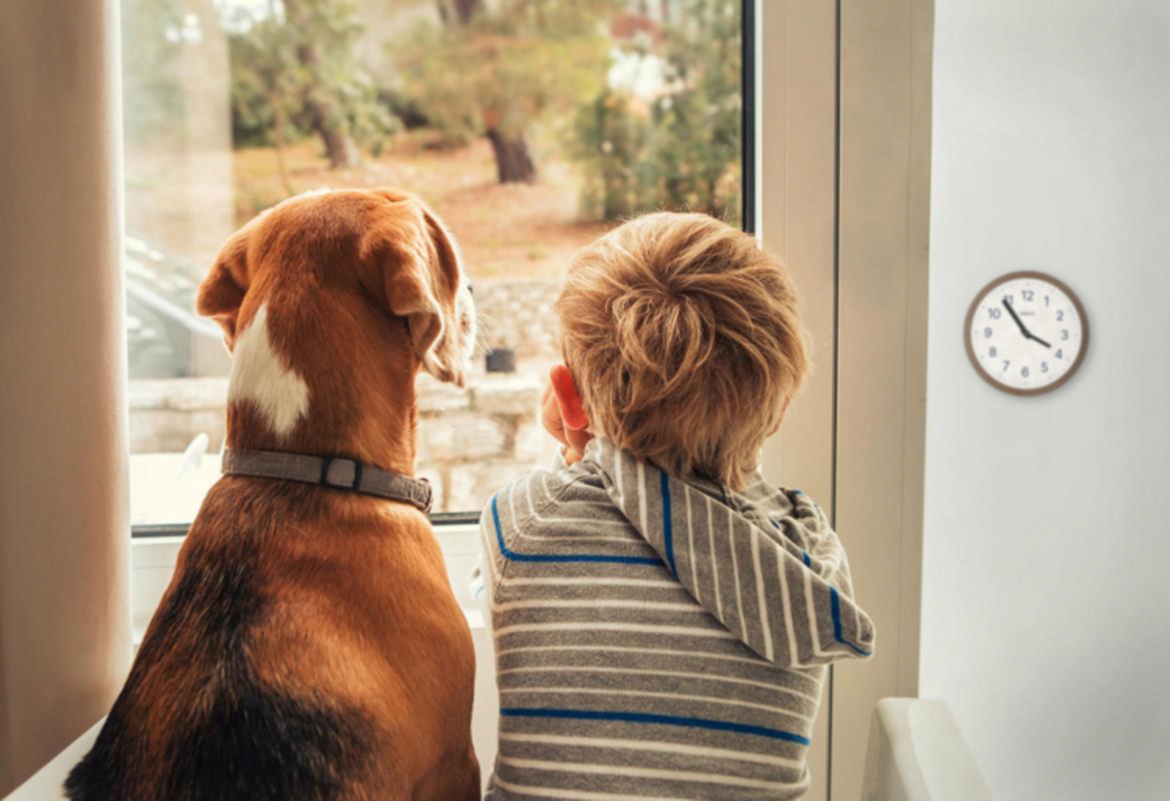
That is h=3 m=54
